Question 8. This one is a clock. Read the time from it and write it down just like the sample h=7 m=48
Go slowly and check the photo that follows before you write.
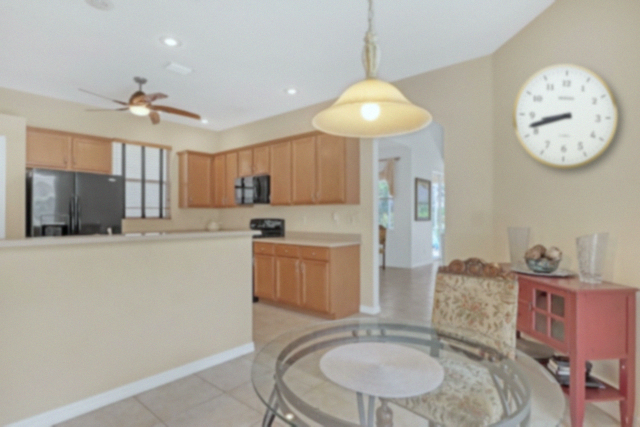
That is h=8 m=42
